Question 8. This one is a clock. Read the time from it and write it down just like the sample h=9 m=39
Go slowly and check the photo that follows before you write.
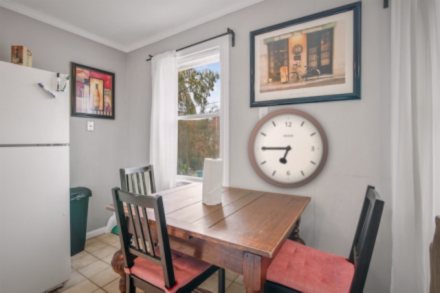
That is h=6 m=45
